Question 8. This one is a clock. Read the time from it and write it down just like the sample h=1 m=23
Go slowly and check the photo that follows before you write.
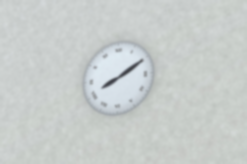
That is h=8 m=10
